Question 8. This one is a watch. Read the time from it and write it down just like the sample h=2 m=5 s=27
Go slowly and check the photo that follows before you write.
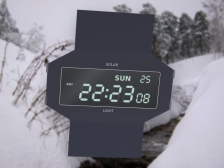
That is h=22 m=23 s=8
